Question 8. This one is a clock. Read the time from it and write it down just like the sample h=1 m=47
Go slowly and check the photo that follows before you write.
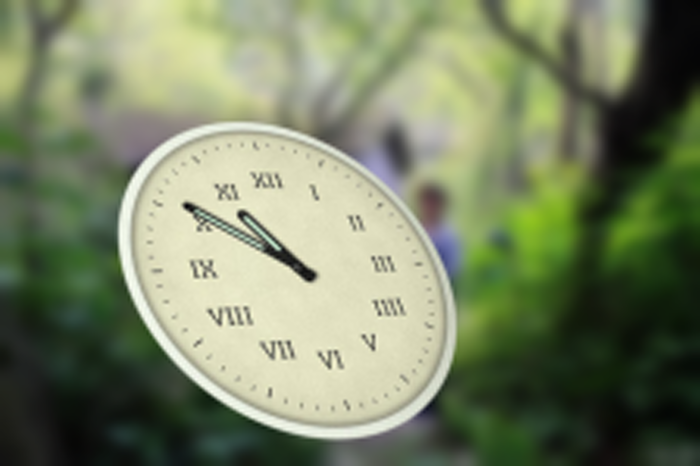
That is h=10 m=51
